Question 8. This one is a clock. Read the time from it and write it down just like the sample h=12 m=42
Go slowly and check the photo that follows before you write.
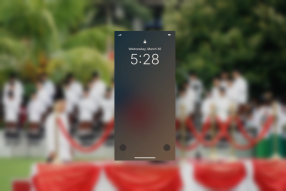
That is h=5 m=28
